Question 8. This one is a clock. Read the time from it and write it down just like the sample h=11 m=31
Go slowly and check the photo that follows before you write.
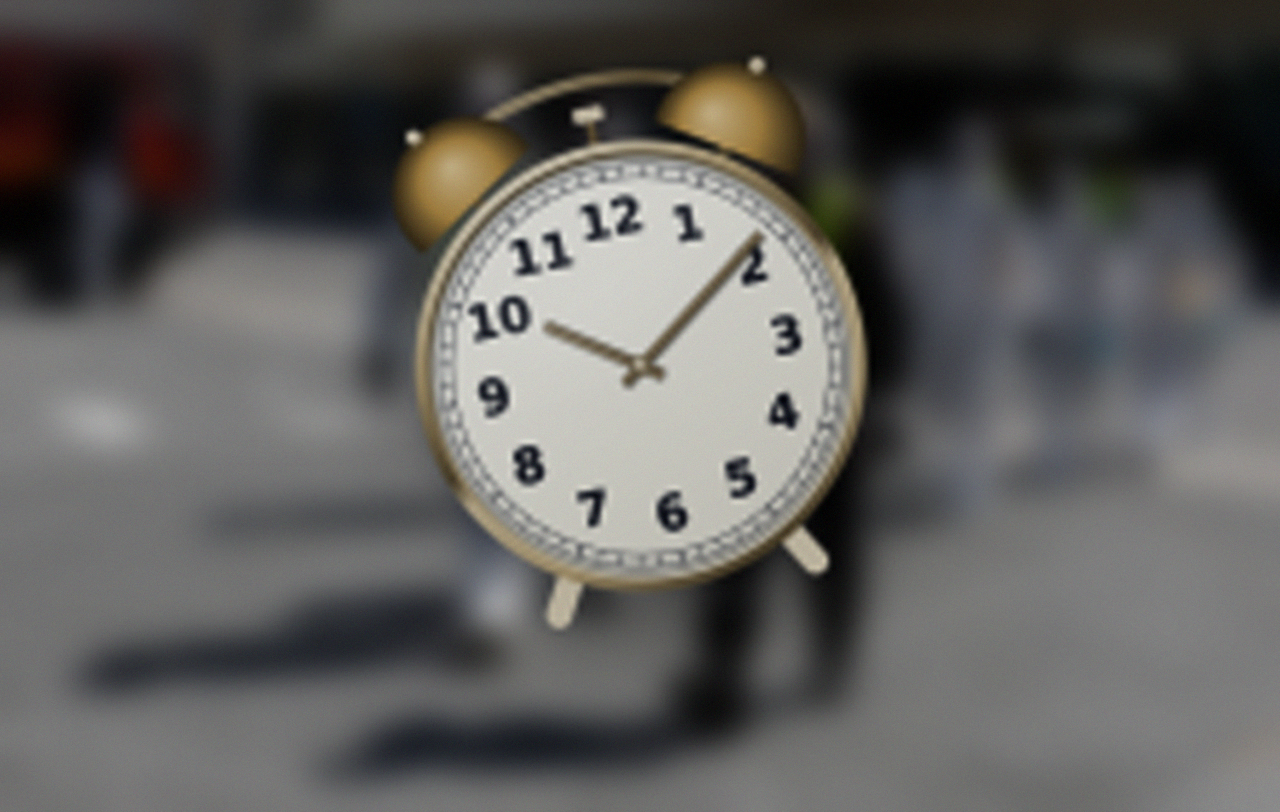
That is h=10 m=9
